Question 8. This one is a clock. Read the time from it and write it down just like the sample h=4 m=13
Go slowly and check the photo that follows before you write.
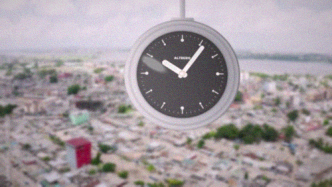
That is h=10 m=6
